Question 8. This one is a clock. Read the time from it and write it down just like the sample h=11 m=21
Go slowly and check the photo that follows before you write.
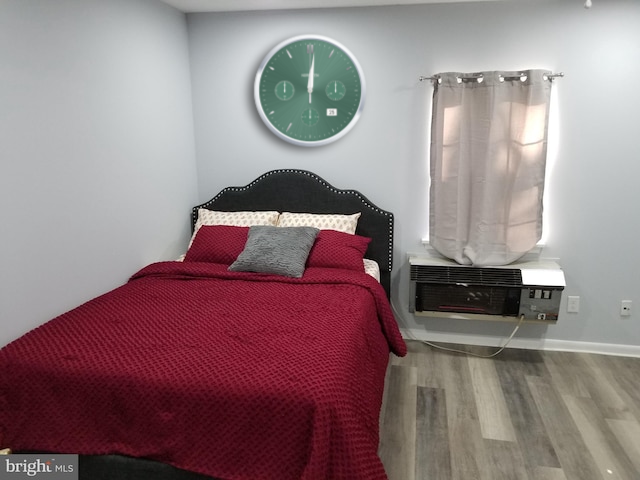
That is h=12 m=1
